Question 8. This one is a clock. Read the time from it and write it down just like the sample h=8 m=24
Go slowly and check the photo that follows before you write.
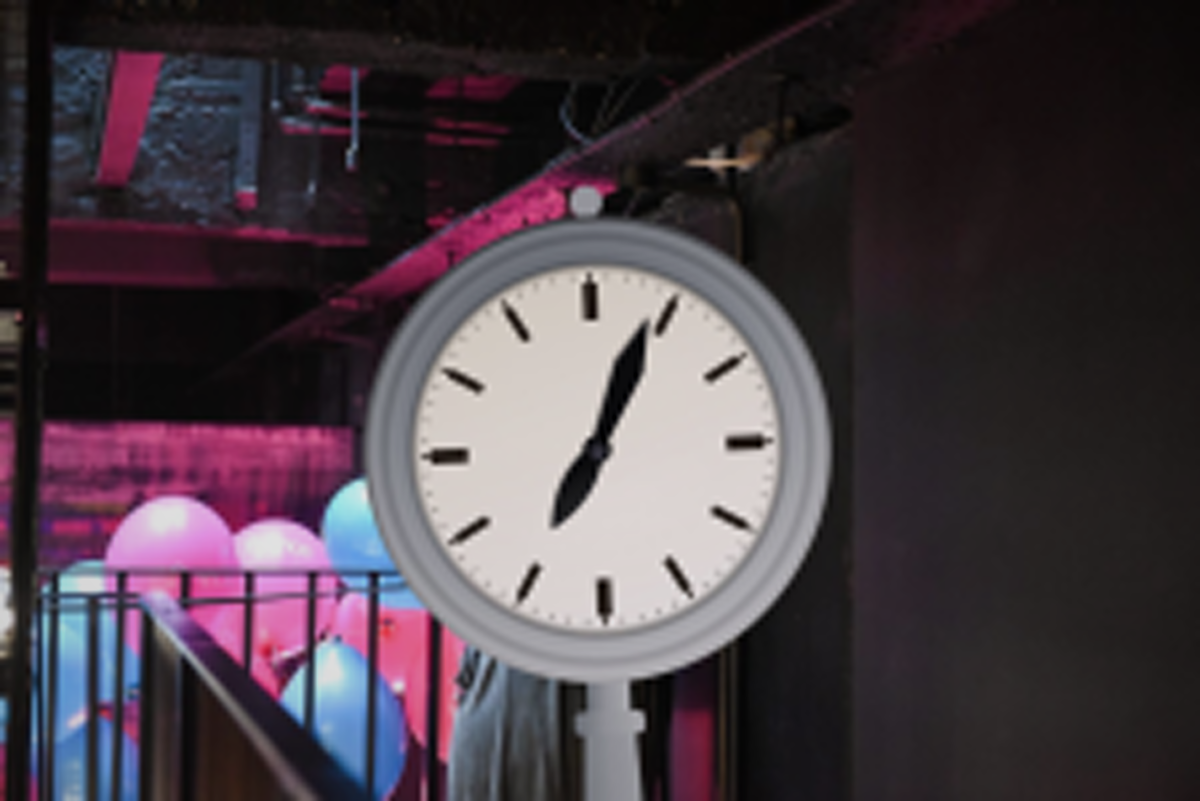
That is h=7 m=4
